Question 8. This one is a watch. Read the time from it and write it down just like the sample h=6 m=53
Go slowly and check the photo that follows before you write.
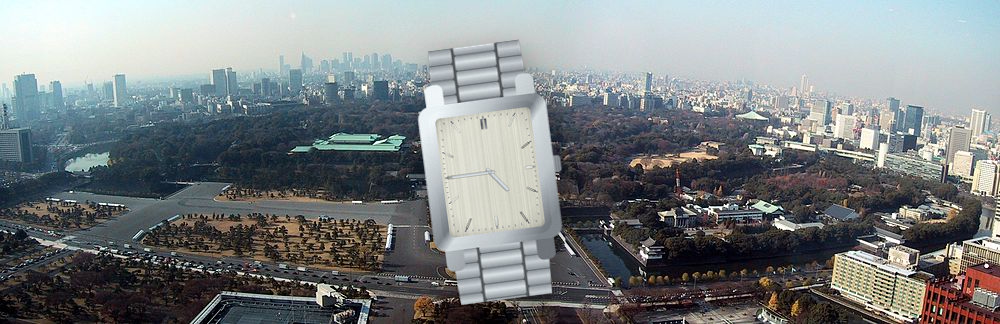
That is h=4 m=45
